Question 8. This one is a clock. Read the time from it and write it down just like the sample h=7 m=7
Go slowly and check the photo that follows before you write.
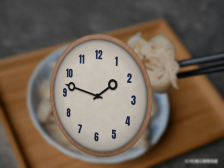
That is h=1 m=47
